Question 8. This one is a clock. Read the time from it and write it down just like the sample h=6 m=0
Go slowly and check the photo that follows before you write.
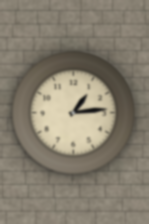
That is h=1 m=14
